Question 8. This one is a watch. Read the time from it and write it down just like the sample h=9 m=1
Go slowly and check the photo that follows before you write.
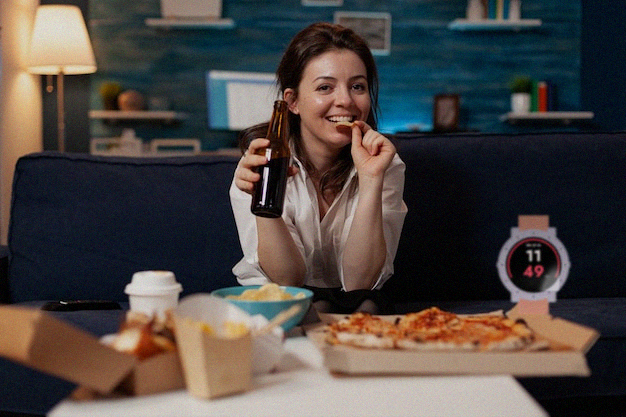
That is h=11 m=49
